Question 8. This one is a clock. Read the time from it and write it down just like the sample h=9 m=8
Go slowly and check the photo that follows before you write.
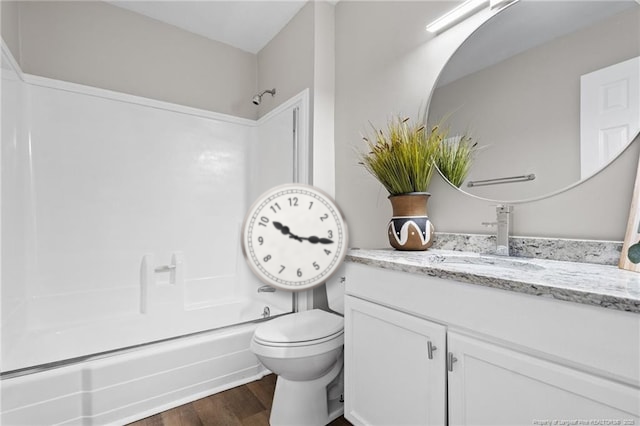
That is h=10 m=17
